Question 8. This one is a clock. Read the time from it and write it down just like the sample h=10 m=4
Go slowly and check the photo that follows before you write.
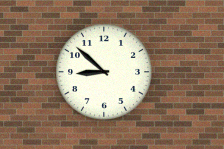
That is h=8 m=52
